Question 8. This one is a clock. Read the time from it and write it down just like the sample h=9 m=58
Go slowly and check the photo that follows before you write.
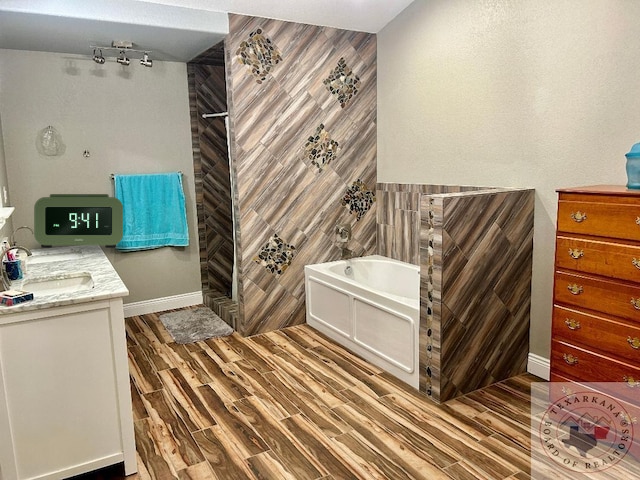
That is h=9 m=41
